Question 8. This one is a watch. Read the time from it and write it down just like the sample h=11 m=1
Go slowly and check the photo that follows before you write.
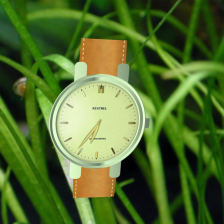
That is h=6 m=36
